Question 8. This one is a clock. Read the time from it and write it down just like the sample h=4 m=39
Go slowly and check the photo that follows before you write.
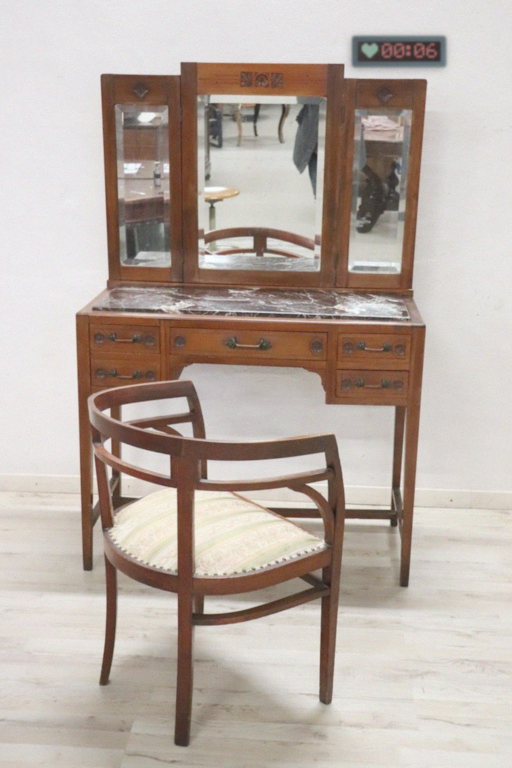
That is h=0 m=6
